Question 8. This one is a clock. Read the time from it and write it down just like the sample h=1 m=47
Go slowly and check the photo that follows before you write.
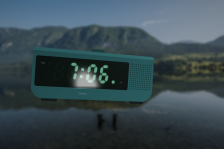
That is h=7 m=6
